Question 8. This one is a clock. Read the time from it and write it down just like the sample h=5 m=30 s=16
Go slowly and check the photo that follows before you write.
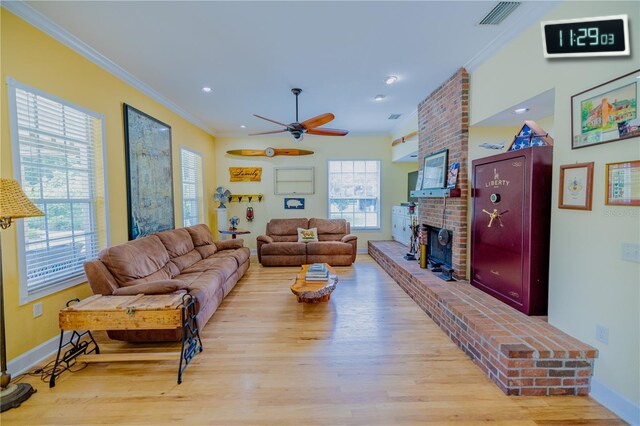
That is h=11 m=29 s=3
